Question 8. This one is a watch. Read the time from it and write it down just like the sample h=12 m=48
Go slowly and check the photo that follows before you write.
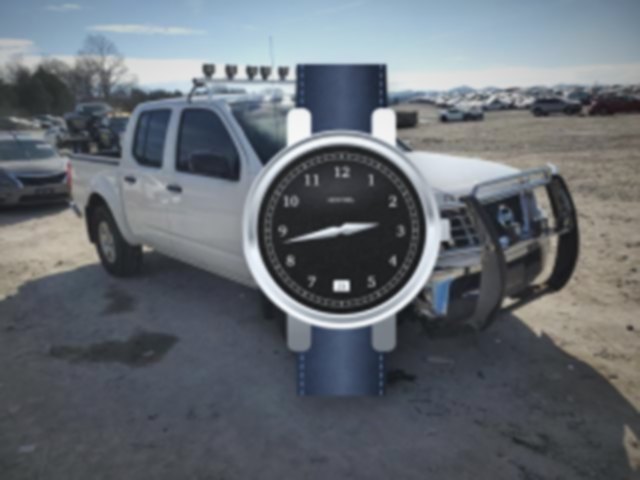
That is h=2 m=43
